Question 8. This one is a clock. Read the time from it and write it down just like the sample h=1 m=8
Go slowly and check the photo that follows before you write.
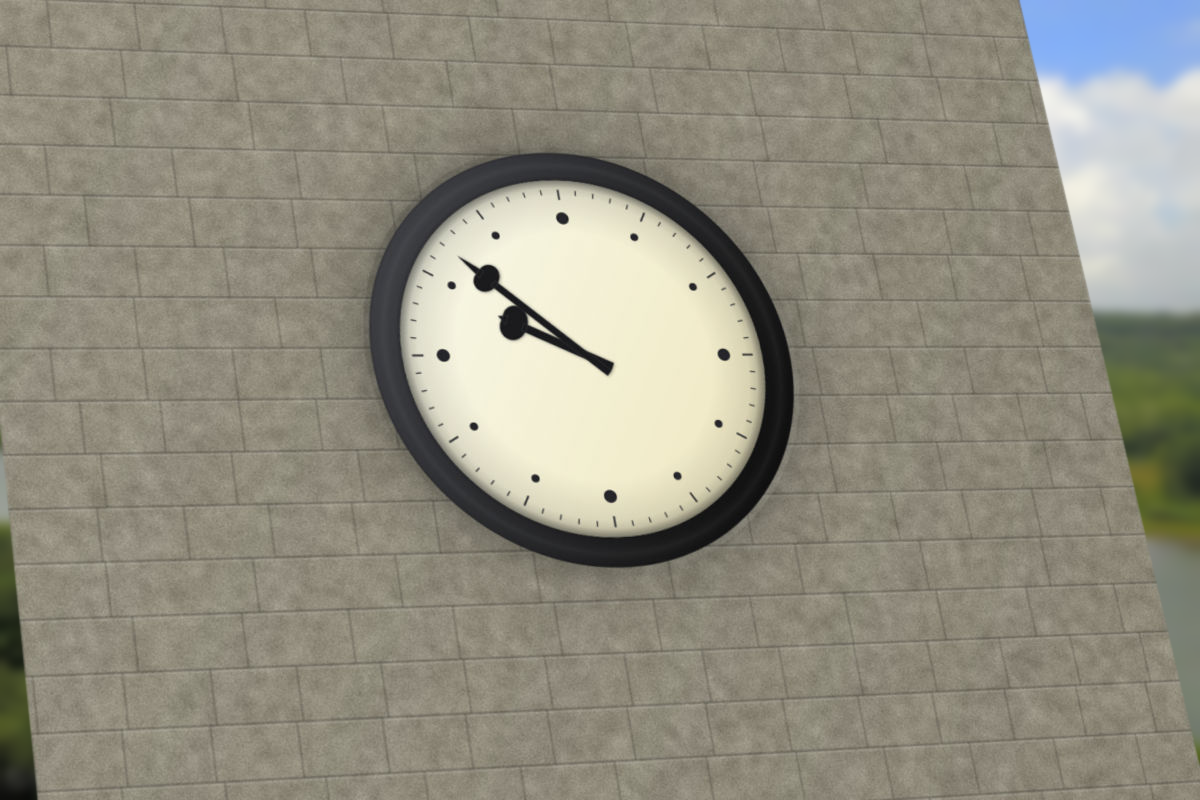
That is h=9 m=52
